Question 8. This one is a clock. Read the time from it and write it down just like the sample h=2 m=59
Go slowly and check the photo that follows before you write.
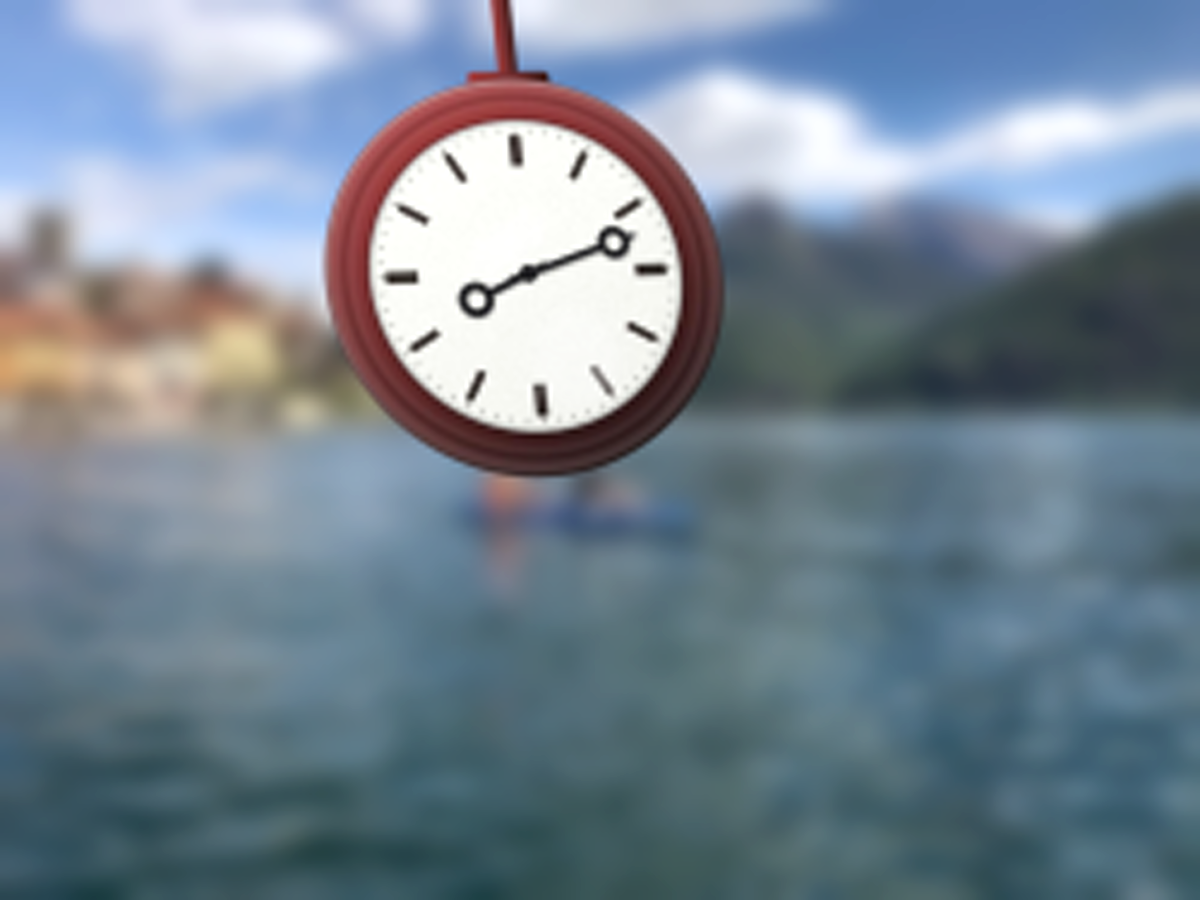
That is h=8 m=12
